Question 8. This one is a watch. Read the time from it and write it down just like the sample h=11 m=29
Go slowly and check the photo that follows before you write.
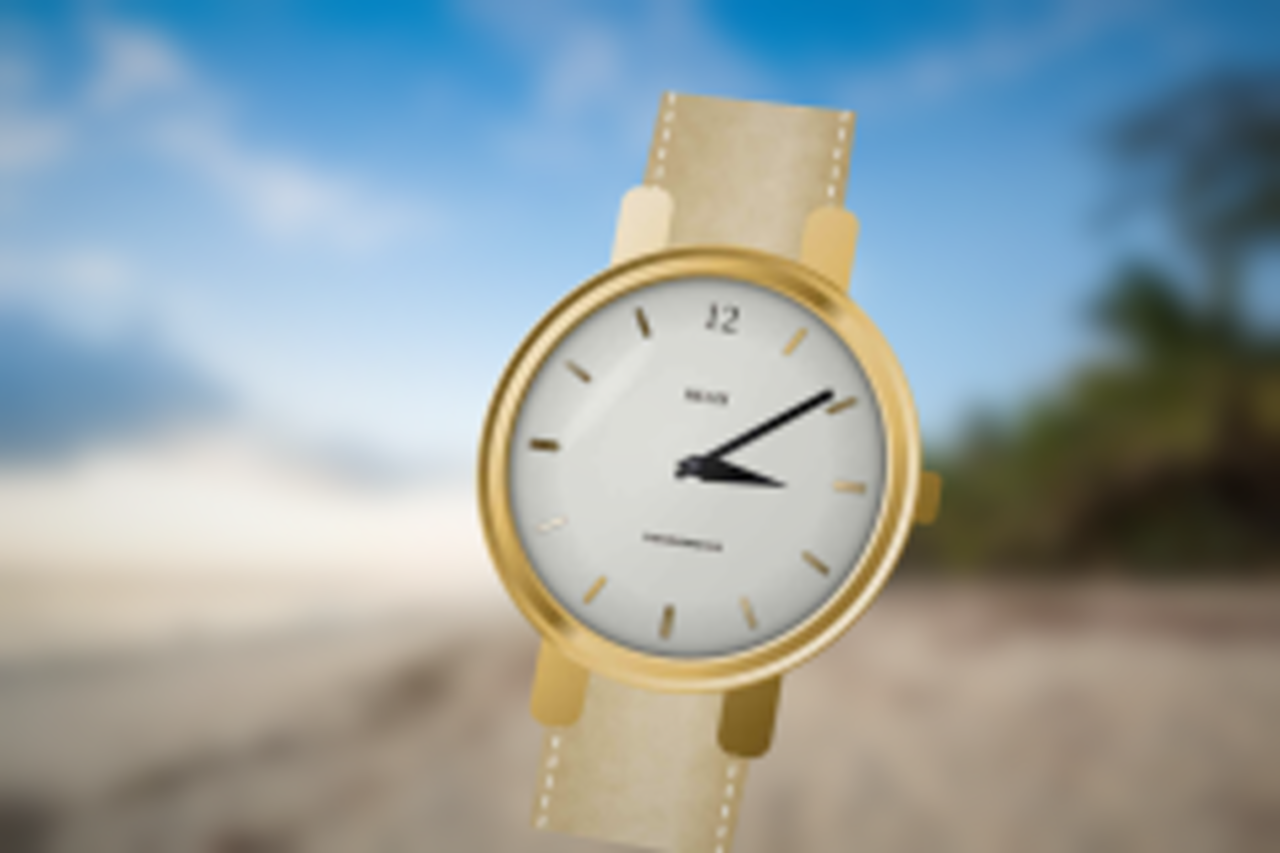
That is h=3 m=9
